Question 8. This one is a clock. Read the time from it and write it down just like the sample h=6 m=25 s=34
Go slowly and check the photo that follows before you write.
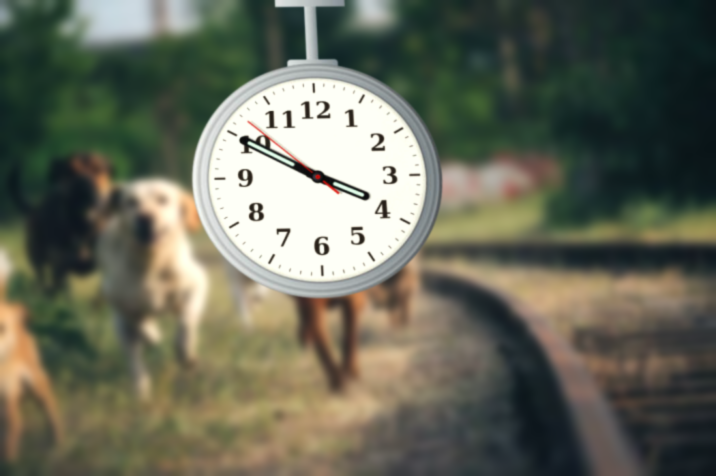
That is h=3 m=49 s=52
